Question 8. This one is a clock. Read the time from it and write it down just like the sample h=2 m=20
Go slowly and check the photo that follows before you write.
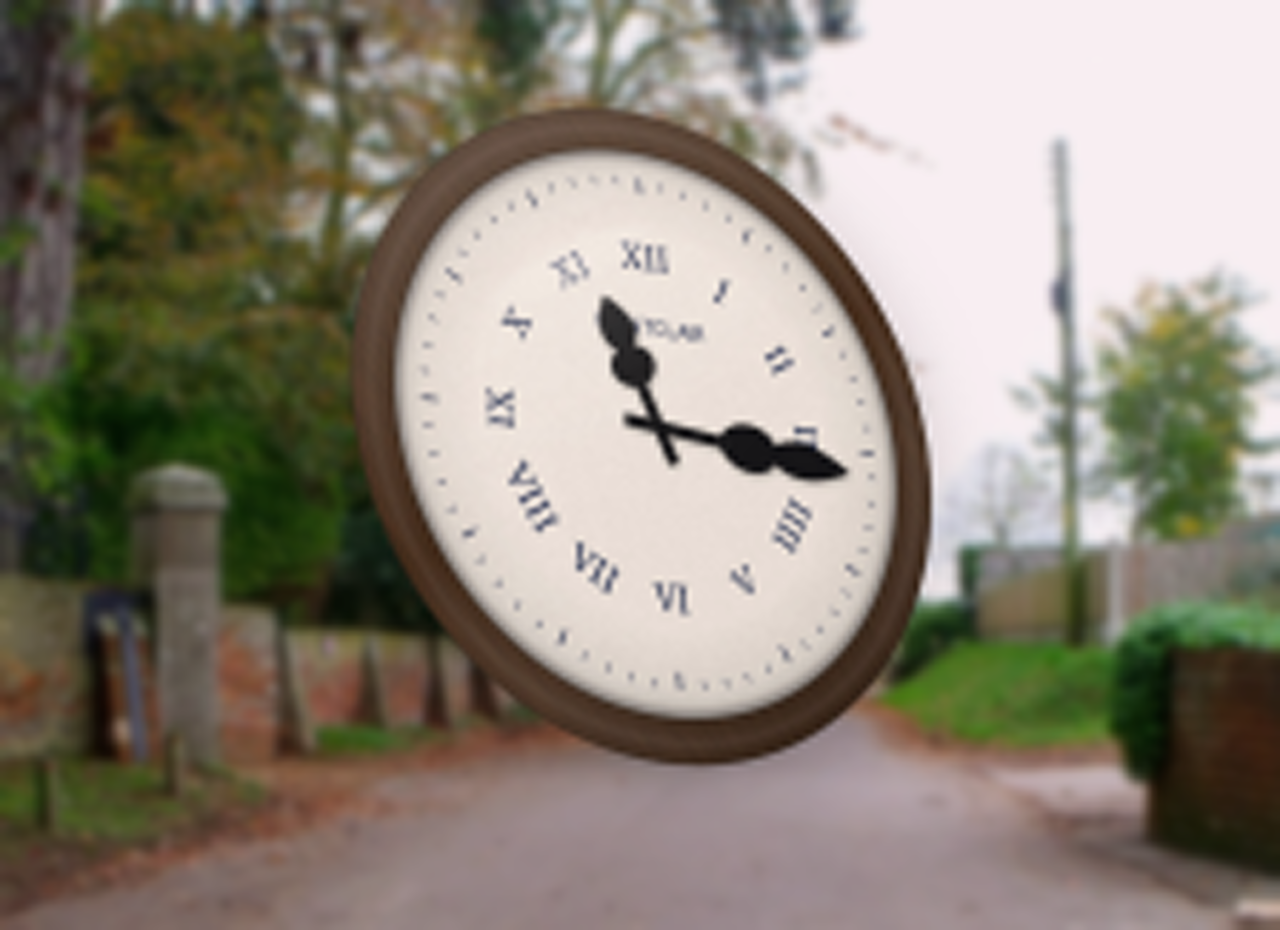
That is h=11 m=16
